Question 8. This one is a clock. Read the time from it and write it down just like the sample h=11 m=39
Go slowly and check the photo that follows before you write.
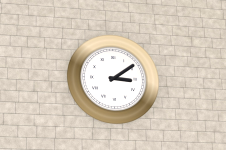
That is h=3 m=9
